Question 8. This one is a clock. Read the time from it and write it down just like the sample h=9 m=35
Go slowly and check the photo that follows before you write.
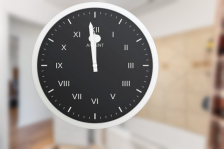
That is h=11 m=59
